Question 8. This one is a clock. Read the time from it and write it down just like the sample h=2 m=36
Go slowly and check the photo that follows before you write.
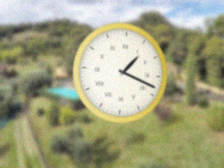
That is h=1 m=18
